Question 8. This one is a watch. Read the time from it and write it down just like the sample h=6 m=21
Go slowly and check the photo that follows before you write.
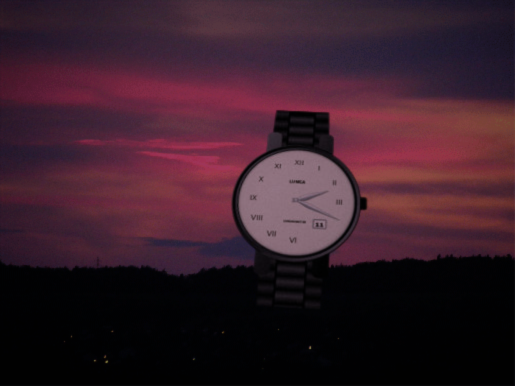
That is h=2 m=19
